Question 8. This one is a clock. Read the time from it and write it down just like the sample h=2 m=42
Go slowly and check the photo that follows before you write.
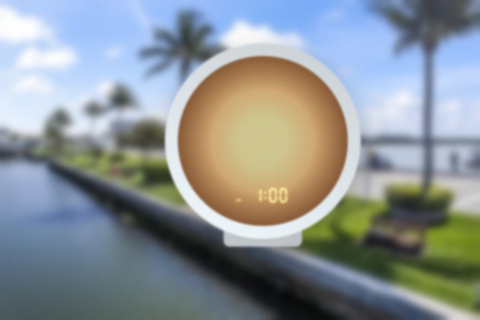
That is h=1 m=0
